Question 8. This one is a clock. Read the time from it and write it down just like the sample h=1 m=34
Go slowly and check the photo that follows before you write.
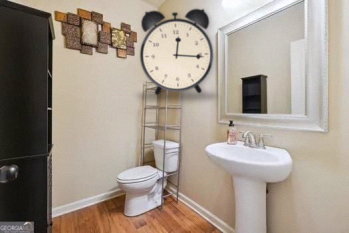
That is h=12 m=16
